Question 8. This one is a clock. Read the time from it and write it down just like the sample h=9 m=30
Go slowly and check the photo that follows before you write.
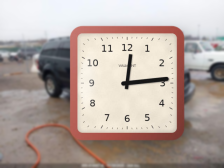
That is h=12 m=14
